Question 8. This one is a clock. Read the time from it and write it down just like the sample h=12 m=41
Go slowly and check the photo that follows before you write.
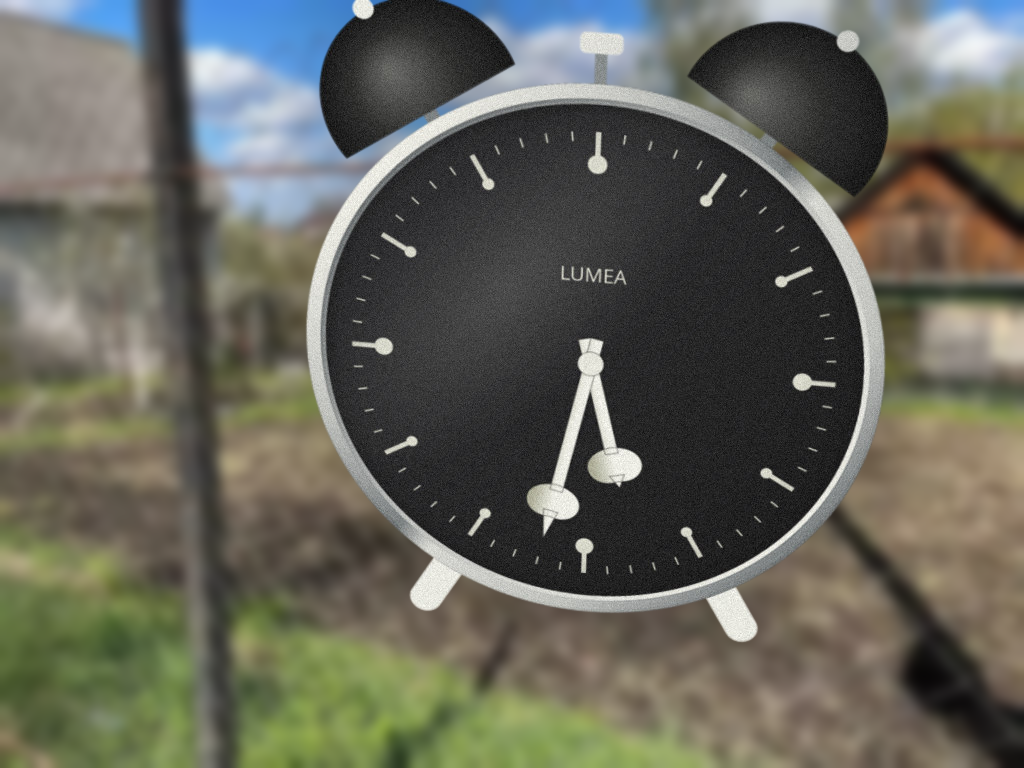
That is h=5 m=32
